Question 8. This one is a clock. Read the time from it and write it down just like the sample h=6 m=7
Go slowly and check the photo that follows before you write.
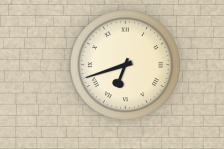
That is h=6 m=42
